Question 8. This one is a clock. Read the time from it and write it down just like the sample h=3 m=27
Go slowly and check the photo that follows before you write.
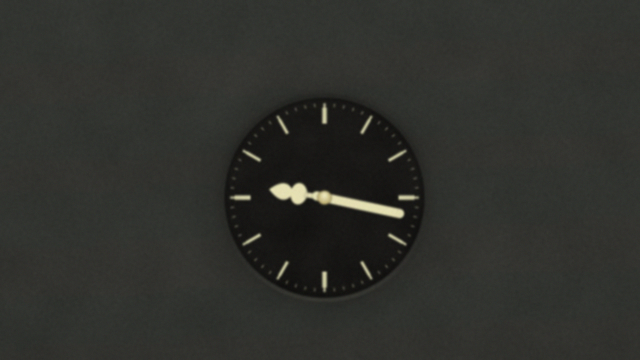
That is h=9 m=17
